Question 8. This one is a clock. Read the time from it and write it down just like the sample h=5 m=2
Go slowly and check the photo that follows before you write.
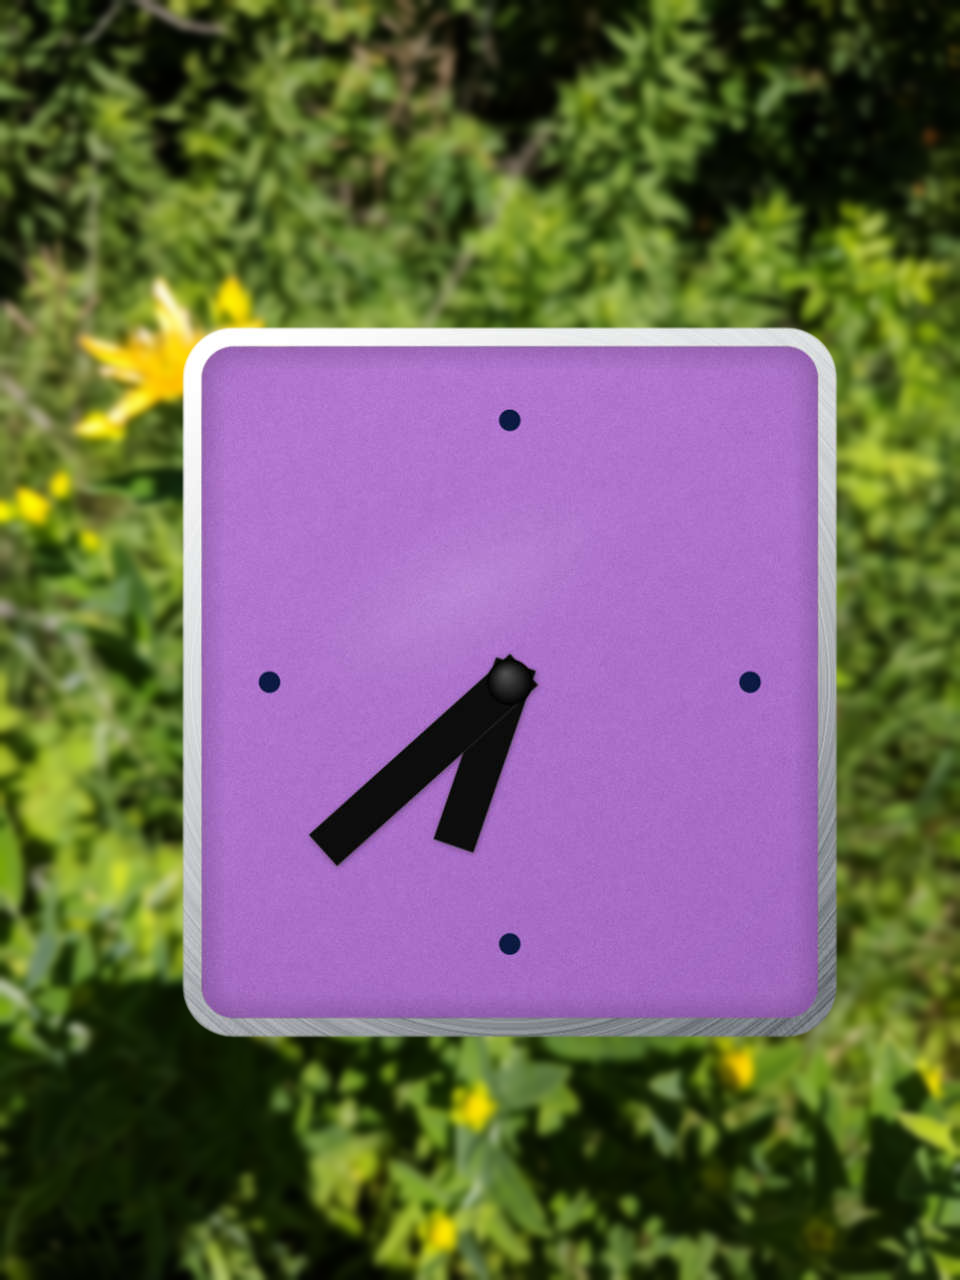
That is h=6 m=38
